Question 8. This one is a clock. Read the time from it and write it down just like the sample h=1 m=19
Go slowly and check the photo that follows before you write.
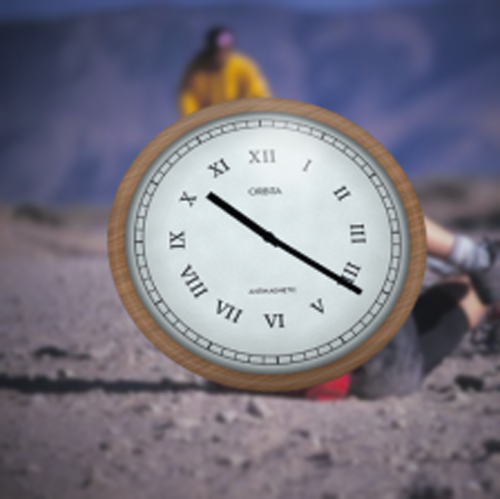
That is h=10 m=21
